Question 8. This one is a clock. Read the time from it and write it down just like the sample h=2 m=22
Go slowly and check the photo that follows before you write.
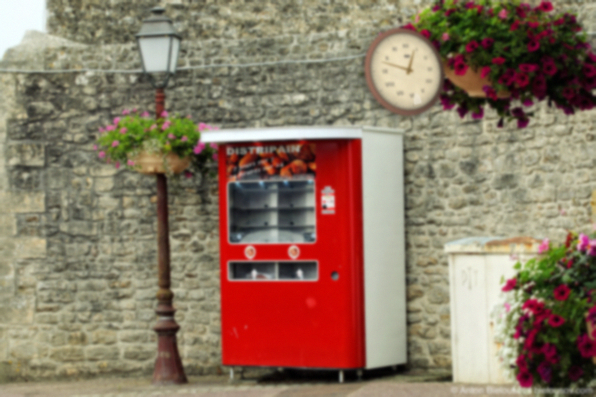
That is h=12 m=48
